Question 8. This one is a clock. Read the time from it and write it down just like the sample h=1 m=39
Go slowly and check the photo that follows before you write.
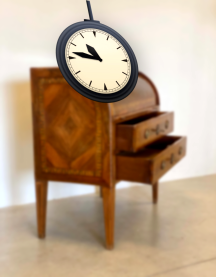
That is h=10 m=47
